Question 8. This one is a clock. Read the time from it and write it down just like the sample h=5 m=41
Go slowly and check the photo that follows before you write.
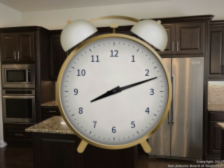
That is h=8 m=12
